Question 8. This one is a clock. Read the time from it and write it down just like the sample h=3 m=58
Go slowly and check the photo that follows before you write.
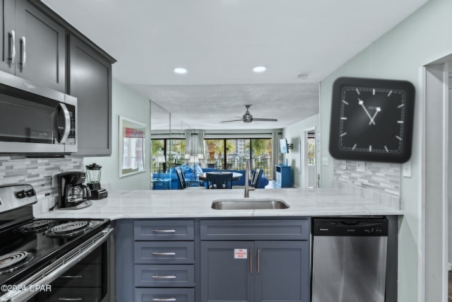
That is h=12 m=54
